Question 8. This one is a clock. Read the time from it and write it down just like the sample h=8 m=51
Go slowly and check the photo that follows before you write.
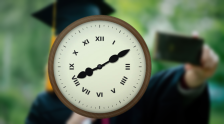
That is h=8 m=10
